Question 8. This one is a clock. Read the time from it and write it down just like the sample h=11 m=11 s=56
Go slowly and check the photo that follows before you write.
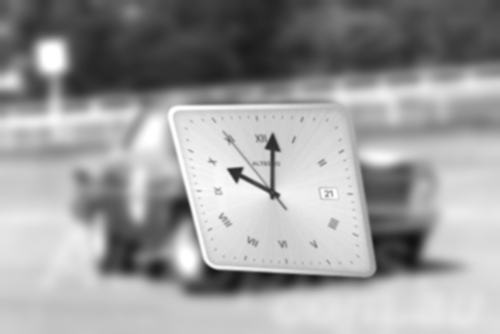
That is h=10 m=1 s=55
